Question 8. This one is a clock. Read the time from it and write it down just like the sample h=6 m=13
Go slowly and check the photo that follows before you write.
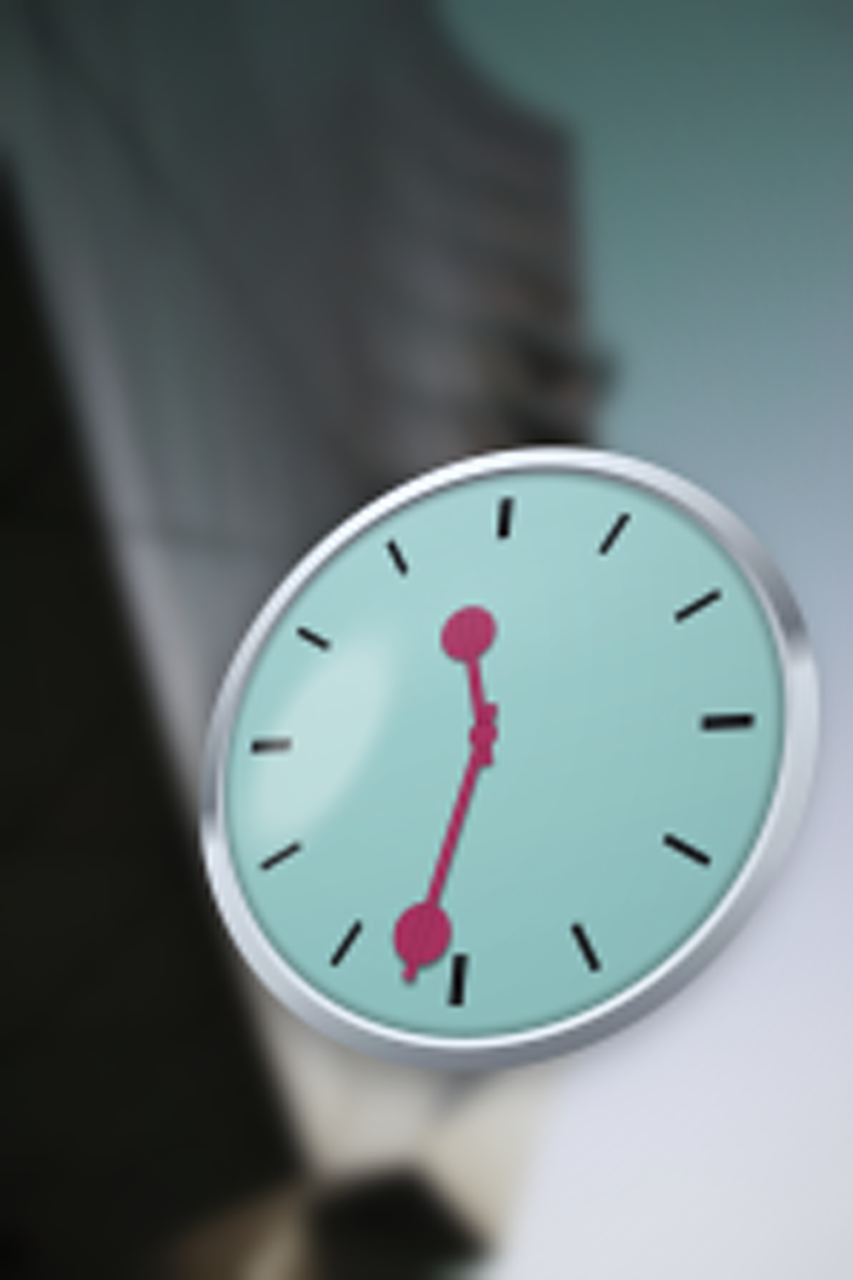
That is h=11 m=32
